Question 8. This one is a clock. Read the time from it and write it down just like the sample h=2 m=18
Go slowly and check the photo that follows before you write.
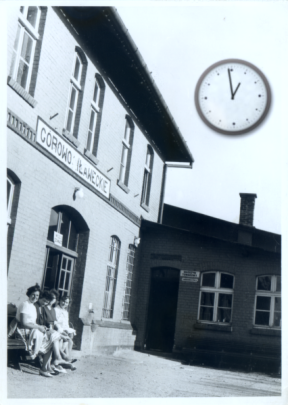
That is h=12 m=59
